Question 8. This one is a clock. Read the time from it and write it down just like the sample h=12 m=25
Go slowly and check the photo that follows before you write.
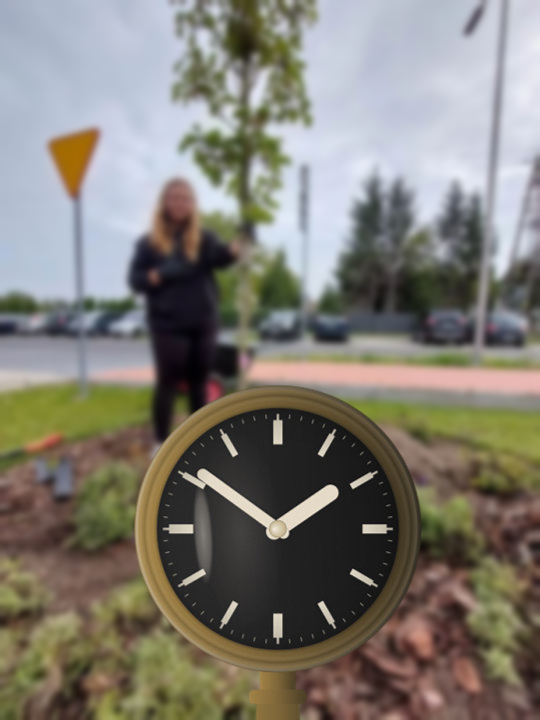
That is h=1 m=51
